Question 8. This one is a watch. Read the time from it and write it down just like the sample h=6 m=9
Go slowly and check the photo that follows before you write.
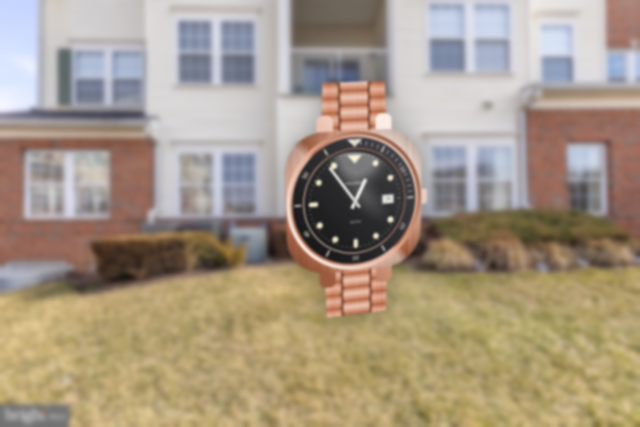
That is h=12 m=54
